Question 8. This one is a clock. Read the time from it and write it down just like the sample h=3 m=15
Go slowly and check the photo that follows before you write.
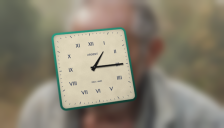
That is h=1 m=15
